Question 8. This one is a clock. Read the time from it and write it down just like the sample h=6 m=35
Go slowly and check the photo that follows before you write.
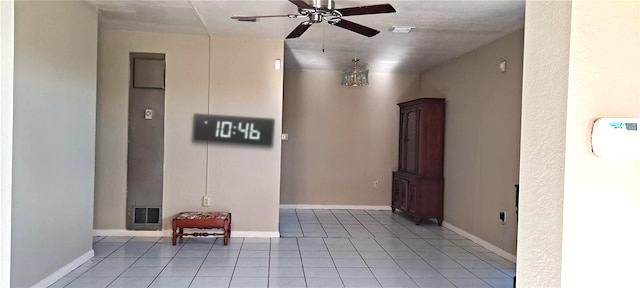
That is h=10 m=46
